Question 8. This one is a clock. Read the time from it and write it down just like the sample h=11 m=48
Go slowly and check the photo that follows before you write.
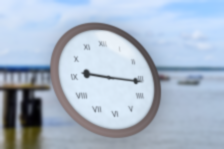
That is h=9 m=16
